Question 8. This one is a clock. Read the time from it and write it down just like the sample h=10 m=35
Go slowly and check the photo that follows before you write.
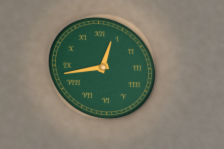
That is h=12 m=43
